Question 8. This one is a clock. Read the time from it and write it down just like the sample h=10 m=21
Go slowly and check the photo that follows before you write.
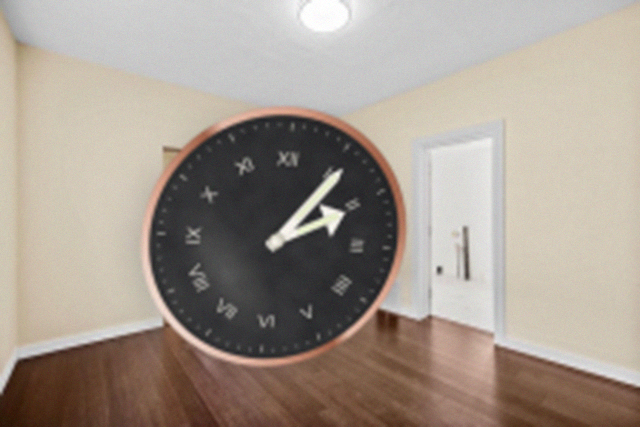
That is h=2 m=6
